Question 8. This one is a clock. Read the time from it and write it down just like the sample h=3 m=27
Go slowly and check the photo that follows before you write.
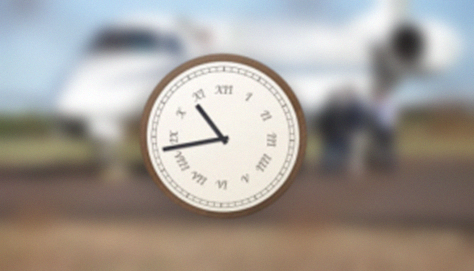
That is h=10 m=43
